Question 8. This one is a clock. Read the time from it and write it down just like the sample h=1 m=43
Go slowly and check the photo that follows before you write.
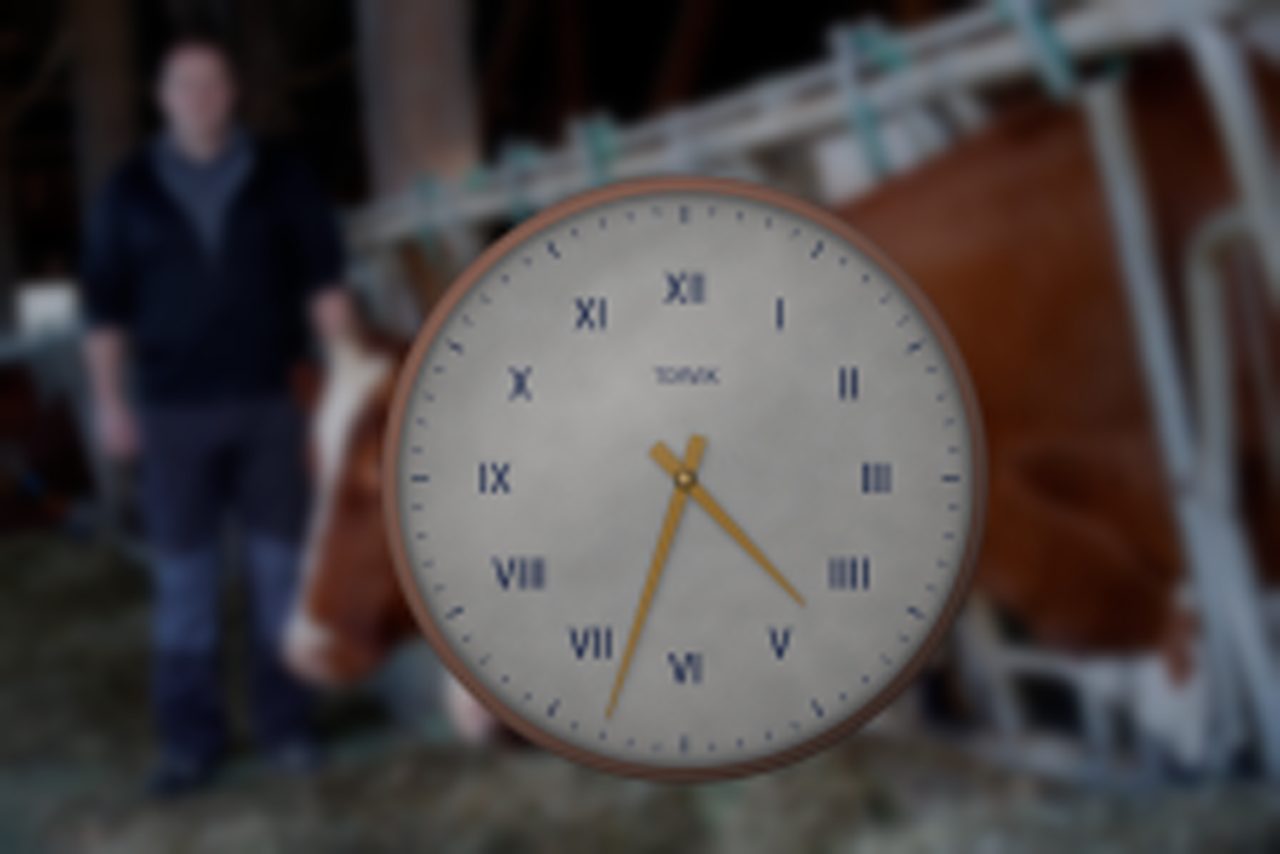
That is h=4 m=33
